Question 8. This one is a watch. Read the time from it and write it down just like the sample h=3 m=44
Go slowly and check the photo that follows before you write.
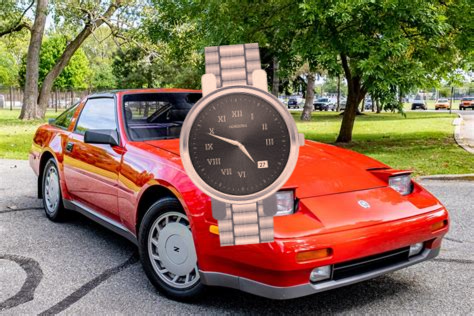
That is h=4 m=49
